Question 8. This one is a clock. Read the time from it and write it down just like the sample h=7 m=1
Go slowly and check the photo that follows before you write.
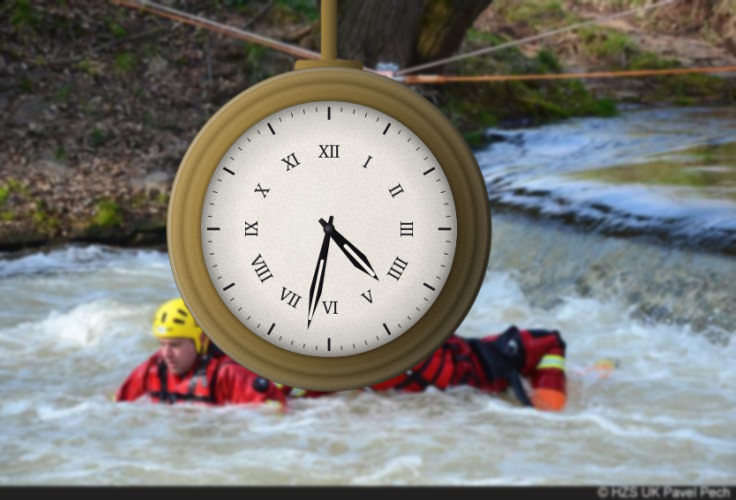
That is h=4 m=32
